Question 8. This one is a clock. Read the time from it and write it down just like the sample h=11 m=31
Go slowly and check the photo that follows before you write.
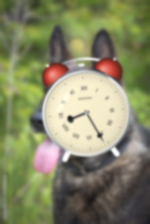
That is h=8 m=26
